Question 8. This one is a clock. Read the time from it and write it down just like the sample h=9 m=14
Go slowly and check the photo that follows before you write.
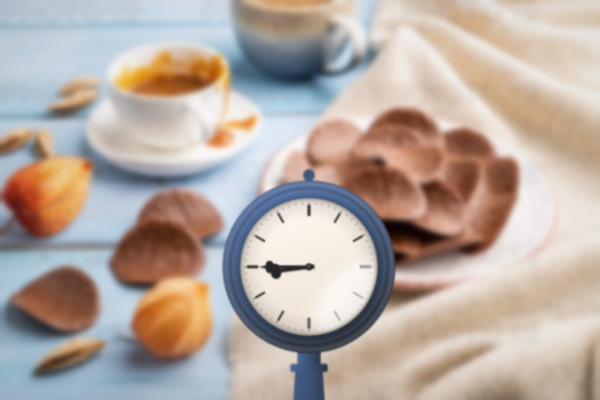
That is h=8 m=45
